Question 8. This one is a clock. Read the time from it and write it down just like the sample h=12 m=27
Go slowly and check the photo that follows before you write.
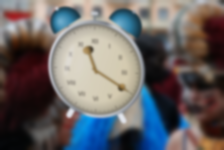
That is h=11 m=20
